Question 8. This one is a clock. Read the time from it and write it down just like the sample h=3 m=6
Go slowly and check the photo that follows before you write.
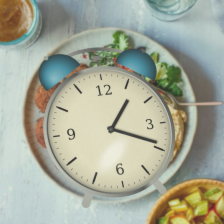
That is h=1 m=19
